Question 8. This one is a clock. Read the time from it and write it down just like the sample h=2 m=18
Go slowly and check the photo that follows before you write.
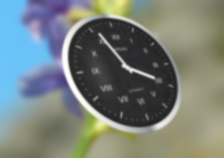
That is h=3 m=56
